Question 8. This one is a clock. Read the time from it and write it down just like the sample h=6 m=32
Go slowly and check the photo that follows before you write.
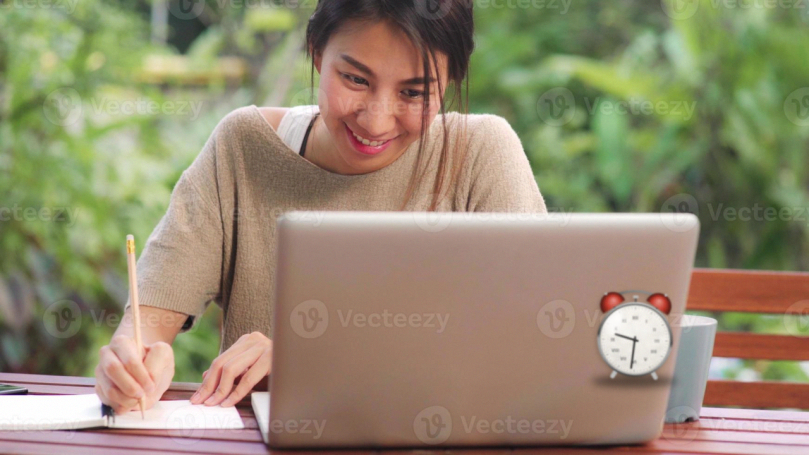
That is h=9 m=31
